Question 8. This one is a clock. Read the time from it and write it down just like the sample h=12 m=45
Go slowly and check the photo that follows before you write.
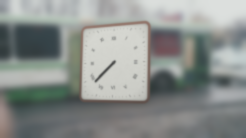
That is h=7 m=38
